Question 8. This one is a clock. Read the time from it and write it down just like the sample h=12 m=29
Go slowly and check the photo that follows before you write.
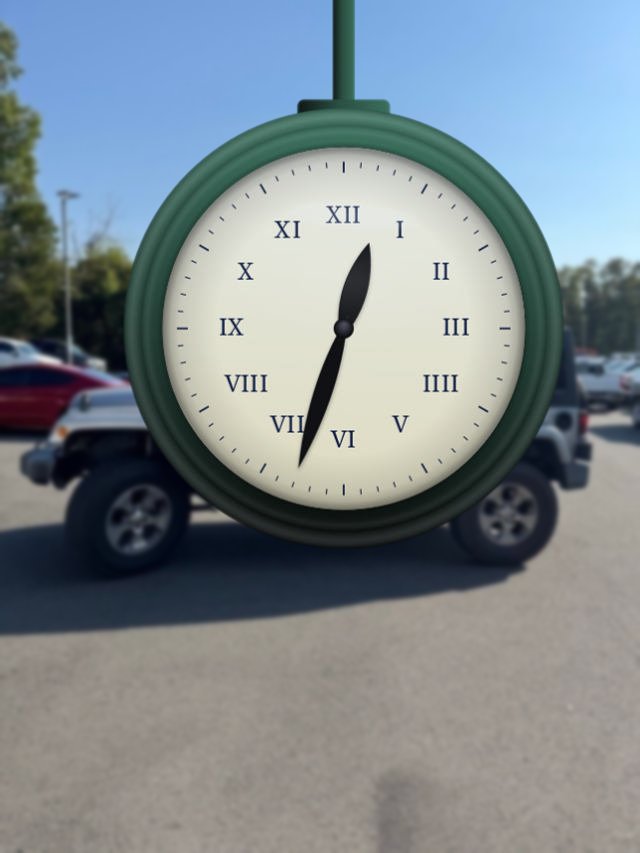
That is h=12 m=33
